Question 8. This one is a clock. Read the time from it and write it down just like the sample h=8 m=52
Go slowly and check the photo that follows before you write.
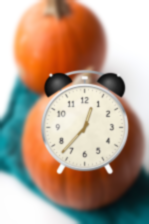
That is h=12 m=37
